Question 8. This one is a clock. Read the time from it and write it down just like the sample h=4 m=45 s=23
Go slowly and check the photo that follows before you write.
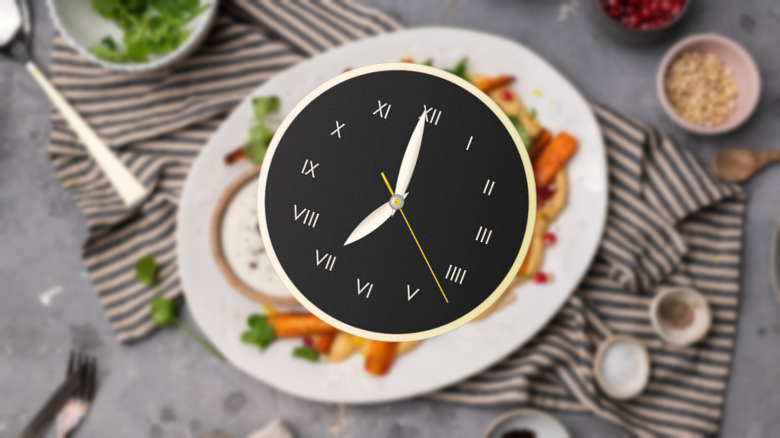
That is h=6 m=59 s=22
